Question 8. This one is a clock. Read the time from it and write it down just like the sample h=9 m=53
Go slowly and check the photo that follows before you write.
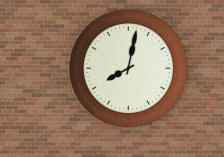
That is h=8 m=2
